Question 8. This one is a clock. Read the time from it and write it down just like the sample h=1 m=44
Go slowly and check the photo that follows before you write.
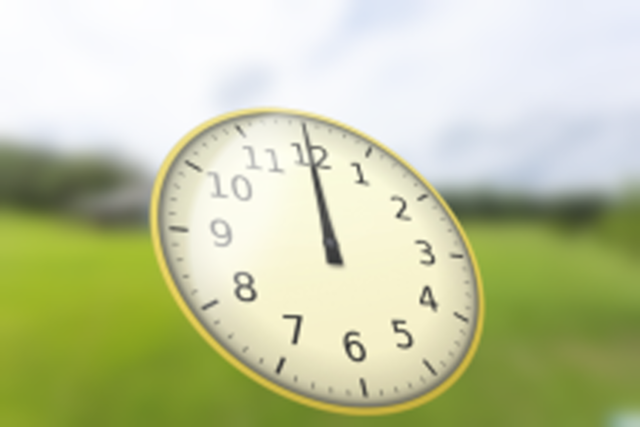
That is h=12 m=0
